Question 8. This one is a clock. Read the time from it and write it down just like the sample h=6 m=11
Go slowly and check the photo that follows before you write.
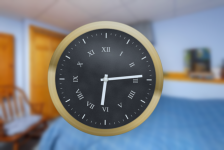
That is h=6 m=14
